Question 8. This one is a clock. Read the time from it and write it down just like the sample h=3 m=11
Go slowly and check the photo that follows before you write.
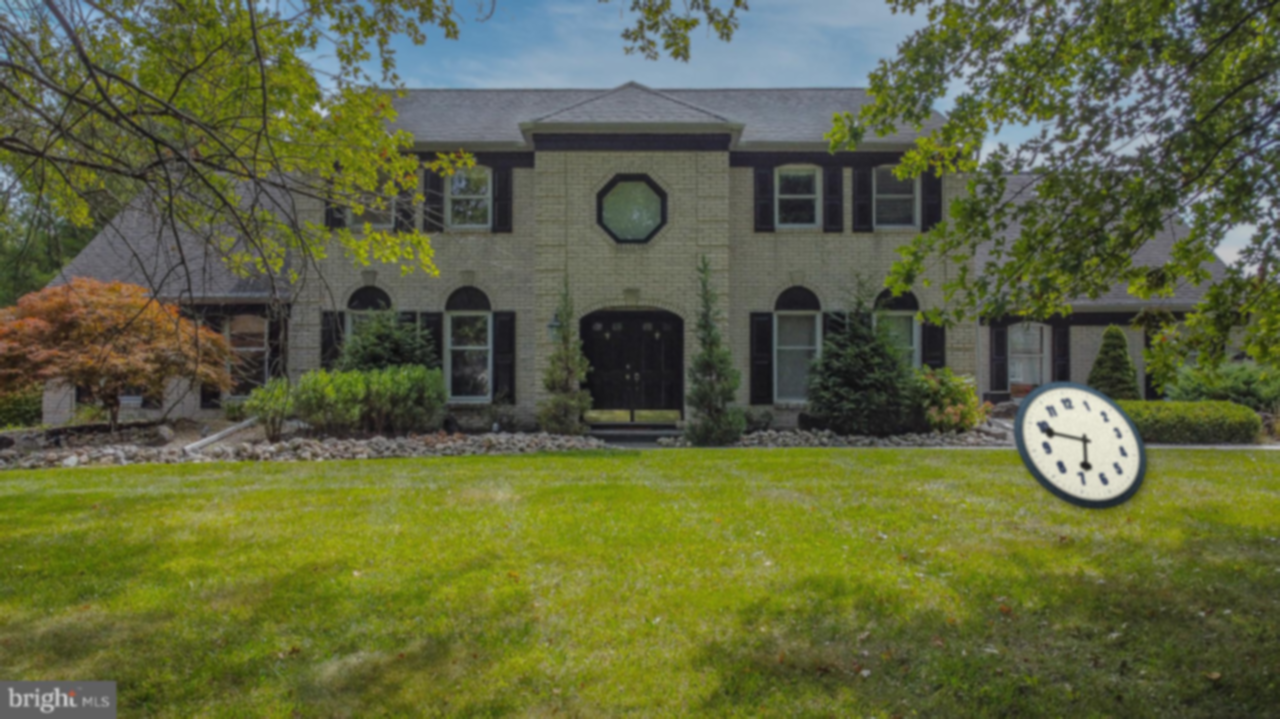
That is h=6 m=49
